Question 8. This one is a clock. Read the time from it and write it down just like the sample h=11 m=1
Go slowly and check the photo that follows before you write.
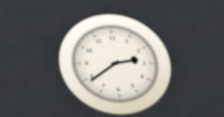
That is h=2 m=39
